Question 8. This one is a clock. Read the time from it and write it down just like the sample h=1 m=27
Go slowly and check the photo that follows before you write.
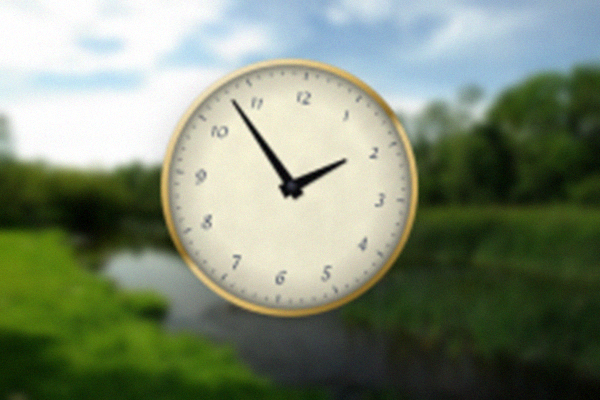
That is h=1 m=53
